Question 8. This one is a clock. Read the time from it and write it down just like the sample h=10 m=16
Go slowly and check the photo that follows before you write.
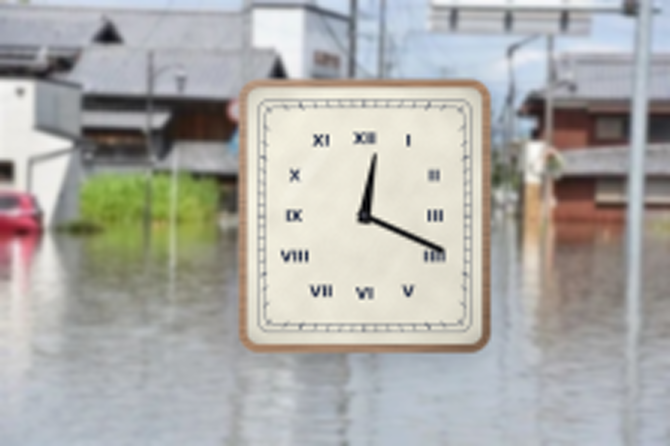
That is h=12 m=19
